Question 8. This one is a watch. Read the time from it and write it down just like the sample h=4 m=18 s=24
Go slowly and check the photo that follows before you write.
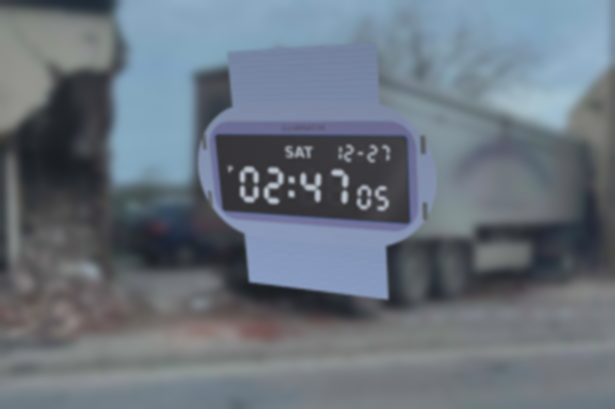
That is h=2 m=47 s=5
